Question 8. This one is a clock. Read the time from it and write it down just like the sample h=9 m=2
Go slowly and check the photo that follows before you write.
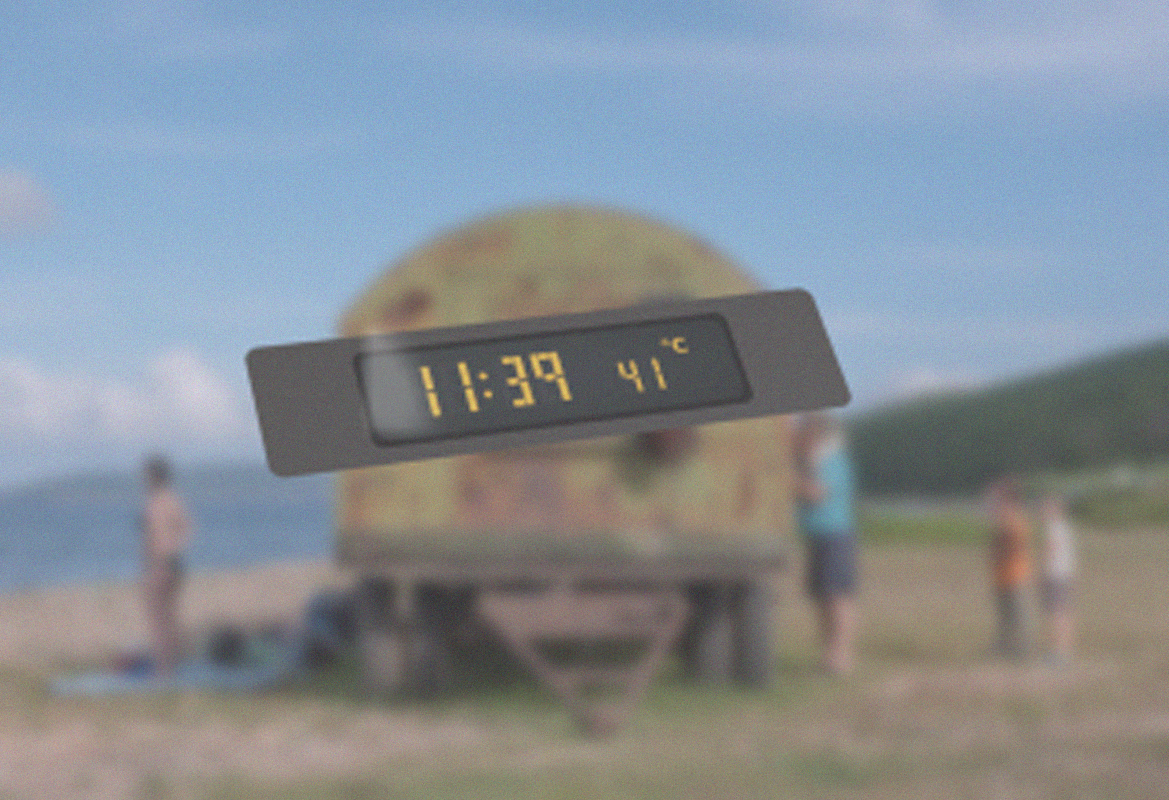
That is h=11 m=39
